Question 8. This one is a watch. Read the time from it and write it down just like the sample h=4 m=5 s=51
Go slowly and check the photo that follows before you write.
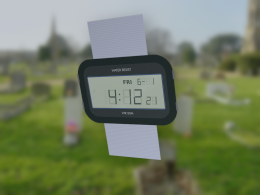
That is h=4 m=12 s=21
